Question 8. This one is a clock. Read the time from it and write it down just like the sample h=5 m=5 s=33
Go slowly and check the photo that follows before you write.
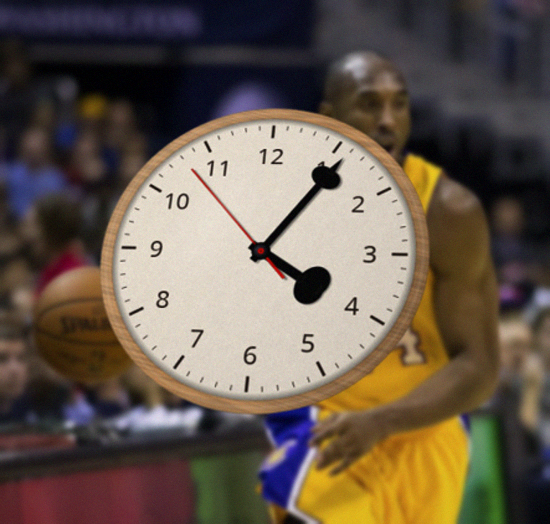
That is h=4 m=5 s=53
